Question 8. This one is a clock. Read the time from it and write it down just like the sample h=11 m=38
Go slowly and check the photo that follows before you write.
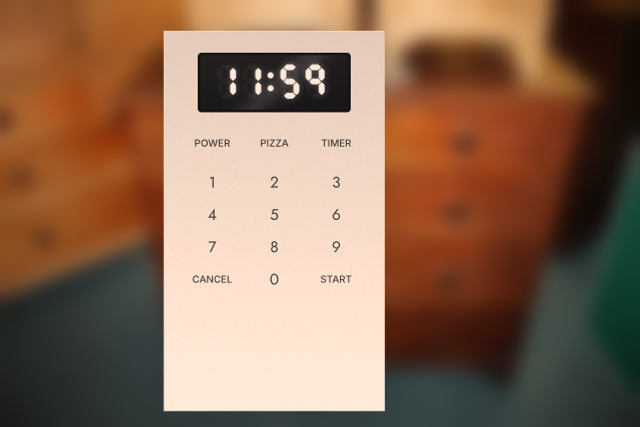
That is h=11 m=59
